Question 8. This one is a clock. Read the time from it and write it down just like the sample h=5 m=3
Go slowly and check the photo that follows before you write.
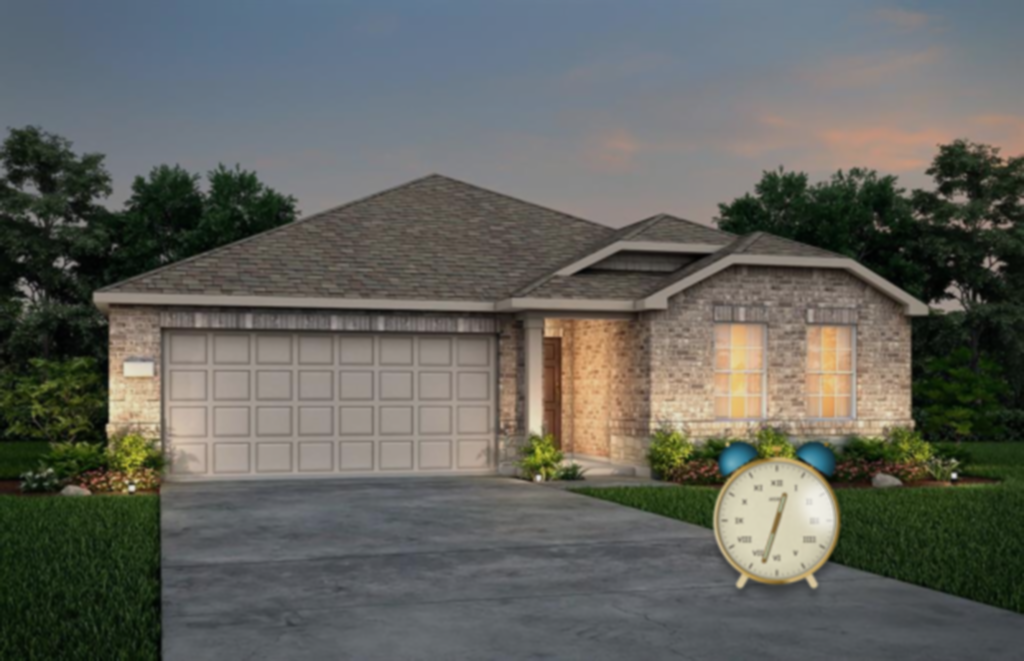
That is h=12 m=33
